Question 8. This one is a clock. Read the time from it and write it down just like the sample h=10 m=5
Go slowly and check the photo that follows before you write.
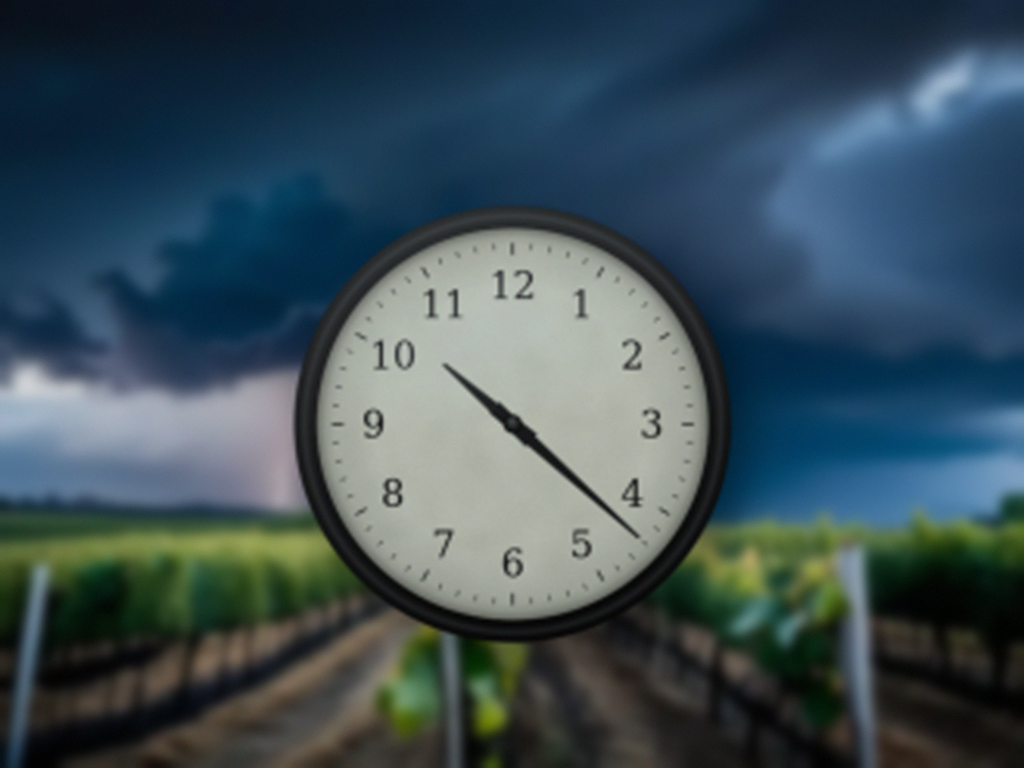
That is h=10 m=22
